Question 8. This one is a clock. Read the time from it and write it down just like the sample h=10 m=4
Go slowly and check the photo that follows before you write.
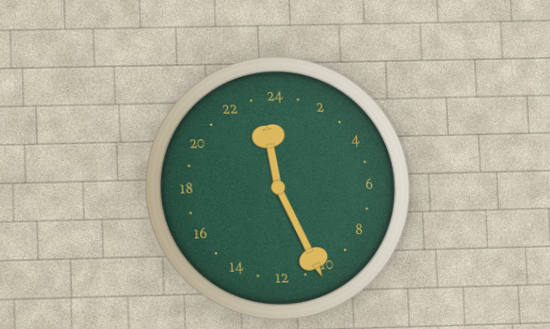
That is h=23 m=26
